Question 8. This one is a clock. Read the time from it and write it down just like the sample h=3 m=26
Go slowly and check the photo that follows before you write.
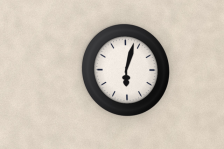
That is h=6 m=3
